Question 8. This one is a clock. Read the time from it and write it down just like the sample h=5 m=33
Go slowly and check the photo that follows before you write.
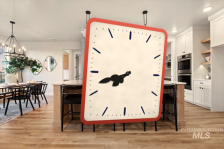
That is h=7 m=42
